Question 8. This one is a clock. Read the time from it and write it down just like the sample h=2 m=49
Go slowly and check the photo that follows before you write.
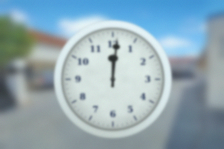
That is h=12 m=1
